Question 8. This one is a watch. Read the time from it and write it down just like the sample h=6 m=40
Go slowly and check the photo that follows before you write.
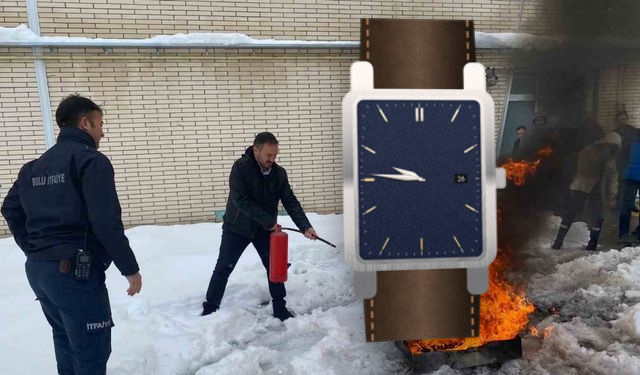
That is h=9 m=46
